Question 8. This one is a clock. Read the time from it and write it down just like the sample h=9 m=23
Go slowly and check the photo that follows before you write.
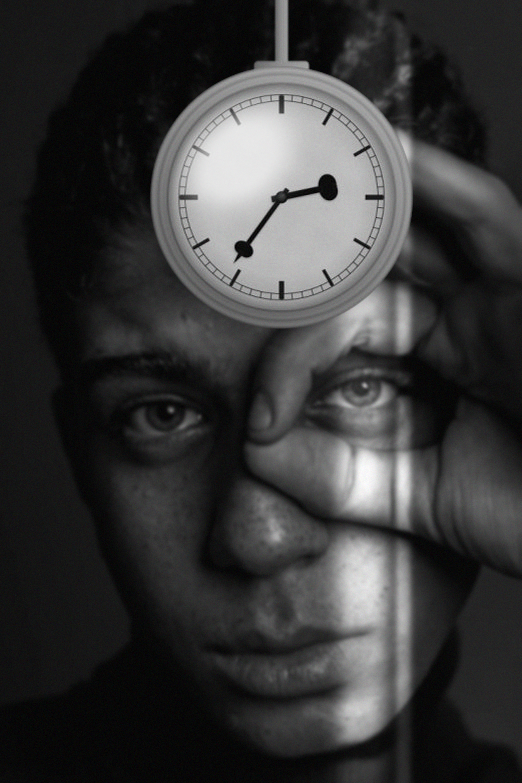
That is h=2 m=36
